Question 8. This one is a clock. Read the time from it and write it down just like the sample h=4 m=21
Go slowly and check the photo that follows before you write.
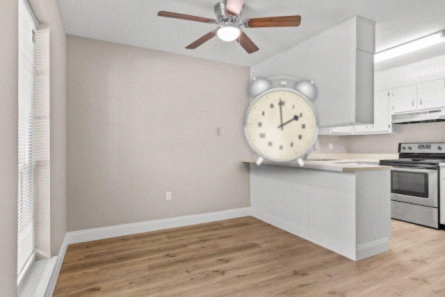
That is h=1 m=59
